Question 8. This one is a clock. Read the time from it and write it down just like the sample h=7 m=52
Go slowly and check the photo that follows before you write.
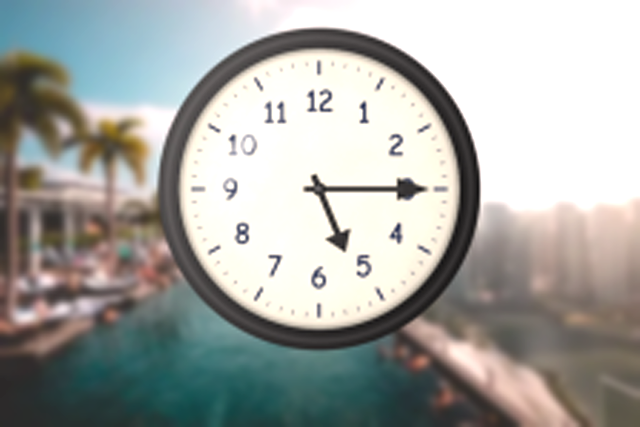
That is h=5 m=15
